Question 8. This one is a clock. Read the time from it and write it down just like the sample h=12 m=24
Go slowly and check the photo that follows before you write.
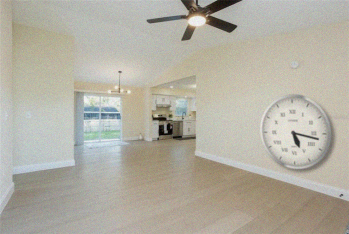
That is h=5 m=17
